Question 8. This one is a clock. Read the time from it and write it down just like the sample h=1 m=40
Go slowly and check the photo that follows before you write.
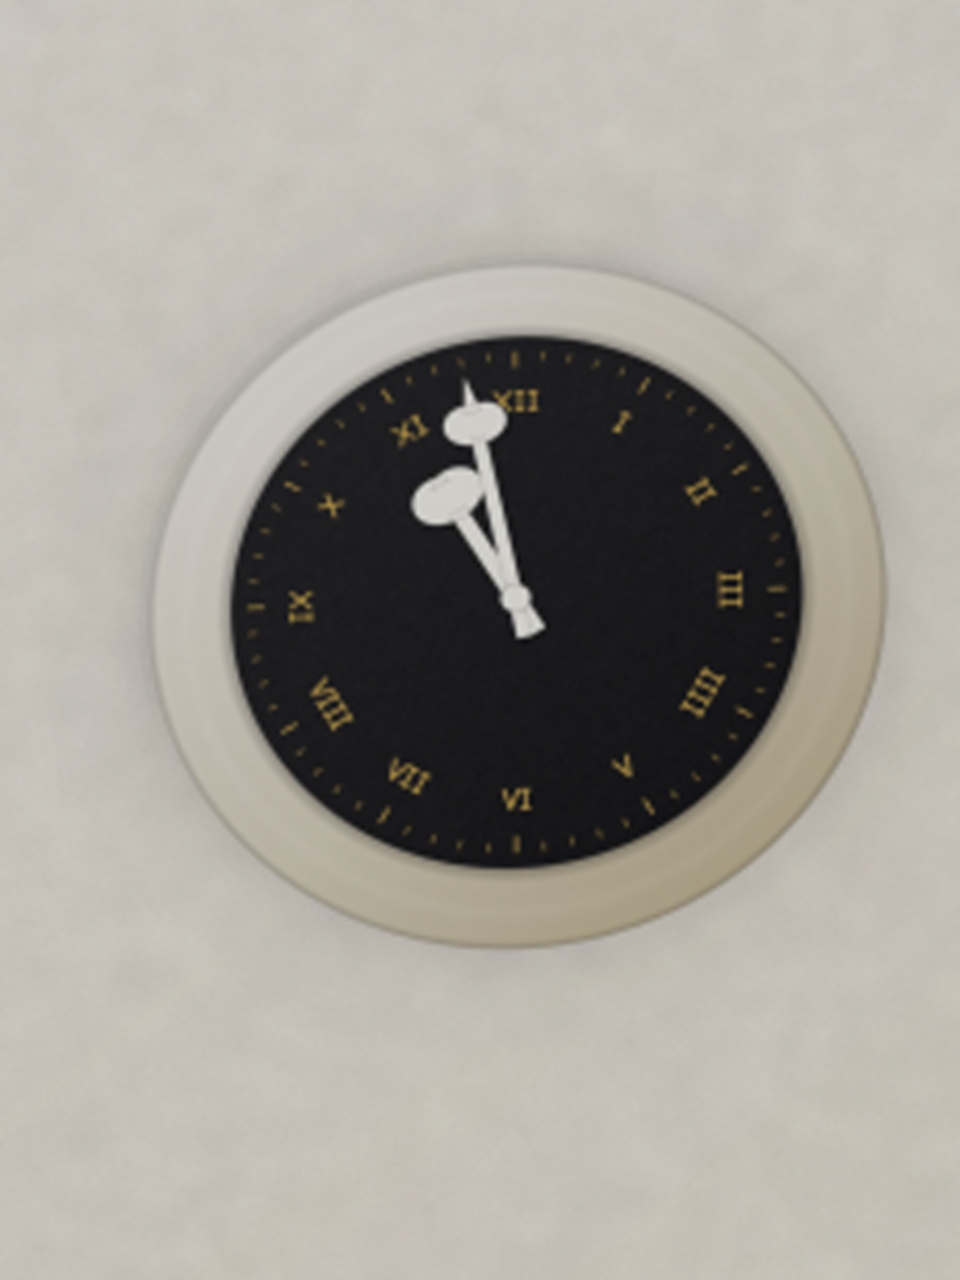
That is h=10 m=58
